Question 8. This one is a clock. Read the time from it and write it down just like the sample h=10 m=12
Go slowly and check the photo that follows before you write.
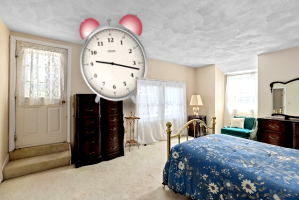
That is h=9 m=17
